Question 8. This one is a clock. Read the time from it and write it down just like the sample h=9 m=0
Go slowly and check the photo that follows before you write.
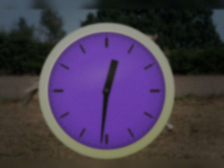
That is h=12 m=31
